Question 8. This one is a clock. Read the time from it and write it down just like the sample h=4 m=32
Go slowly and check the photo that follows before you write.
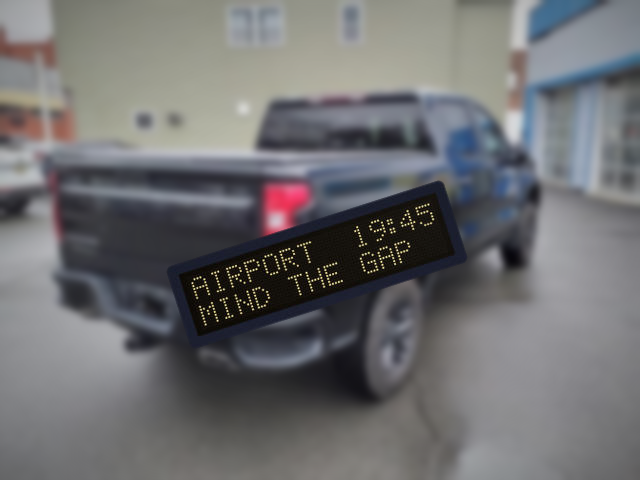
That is h=19 m=45
